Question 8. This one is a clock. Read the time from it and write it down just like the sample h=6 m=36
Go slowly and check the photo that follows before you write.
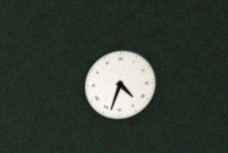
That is h=4 m=33
